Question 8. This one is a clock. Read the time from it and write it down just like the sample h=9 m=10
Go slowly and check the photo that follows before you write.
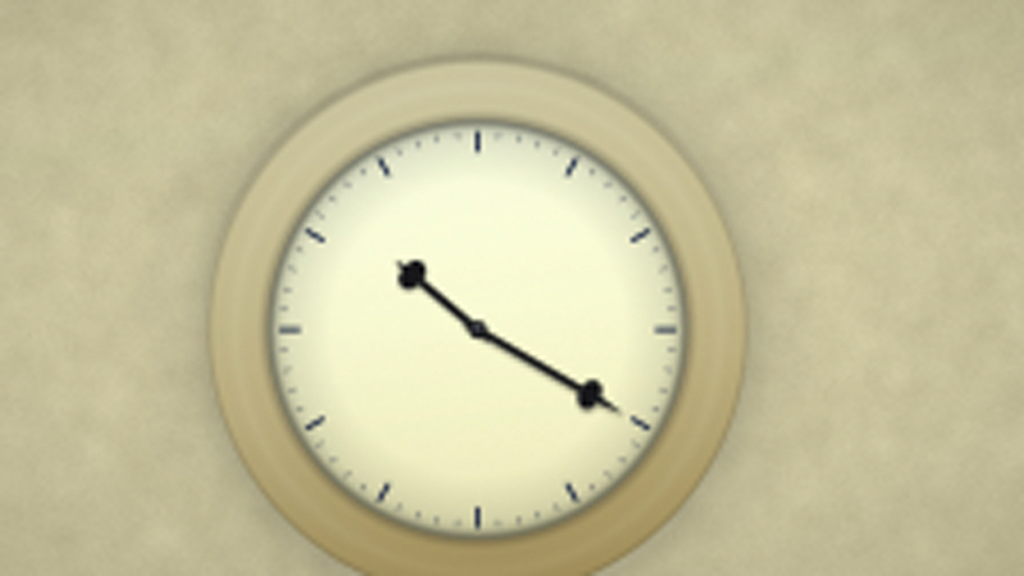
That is h=10 m=20
